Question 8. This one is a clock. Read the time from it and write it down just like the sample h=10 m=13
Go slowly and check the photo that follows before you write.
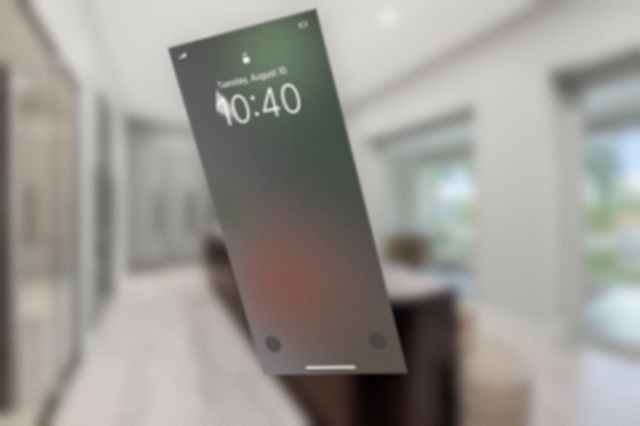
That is h=10 m=40
